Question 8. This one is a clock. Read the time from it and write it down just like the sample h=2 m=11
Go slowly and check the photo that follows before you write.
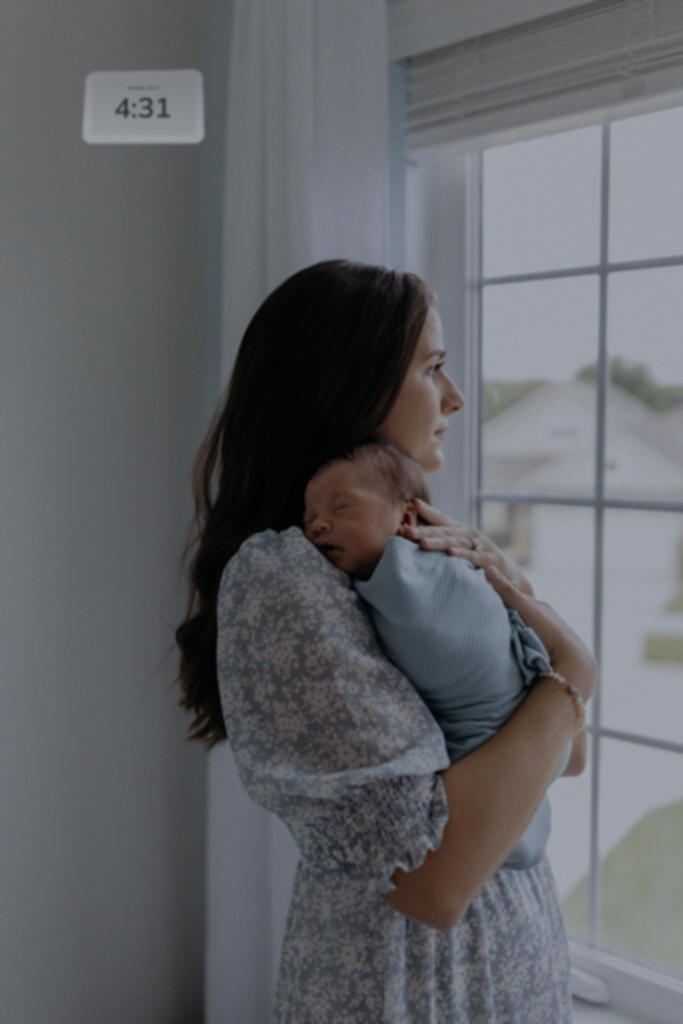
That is h=4 m=31
